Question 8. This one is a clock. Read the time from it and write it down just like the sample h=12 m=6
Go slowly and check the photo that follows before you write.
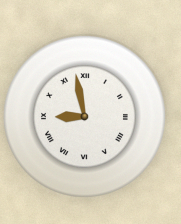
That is h=8 m=58
